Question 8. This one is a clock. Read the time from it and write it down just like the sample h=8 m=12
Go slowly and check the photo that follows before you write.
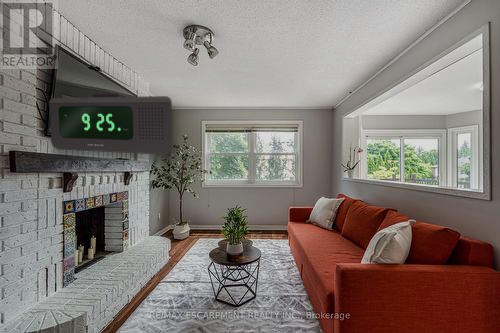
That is h=9 m=25
